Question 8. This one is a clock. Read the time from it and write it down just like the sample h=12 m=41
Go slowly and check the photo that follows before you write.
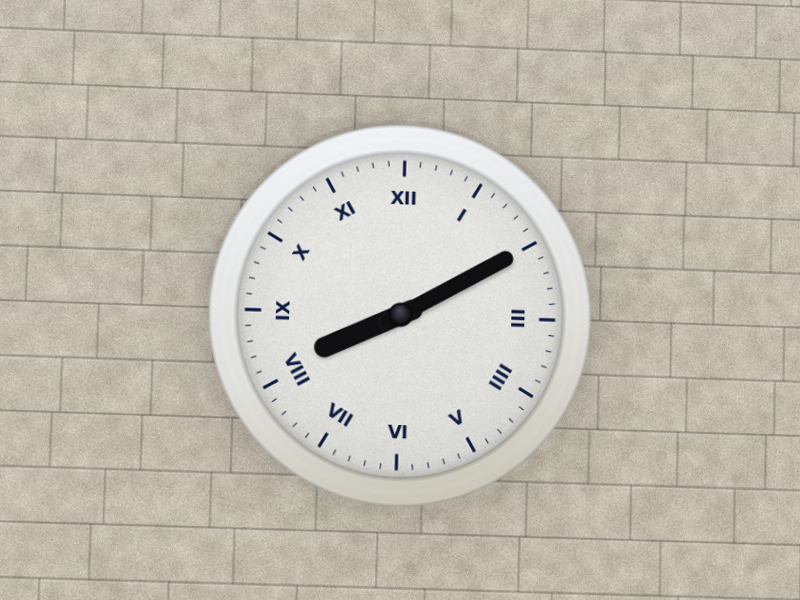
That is h=8 m=10
